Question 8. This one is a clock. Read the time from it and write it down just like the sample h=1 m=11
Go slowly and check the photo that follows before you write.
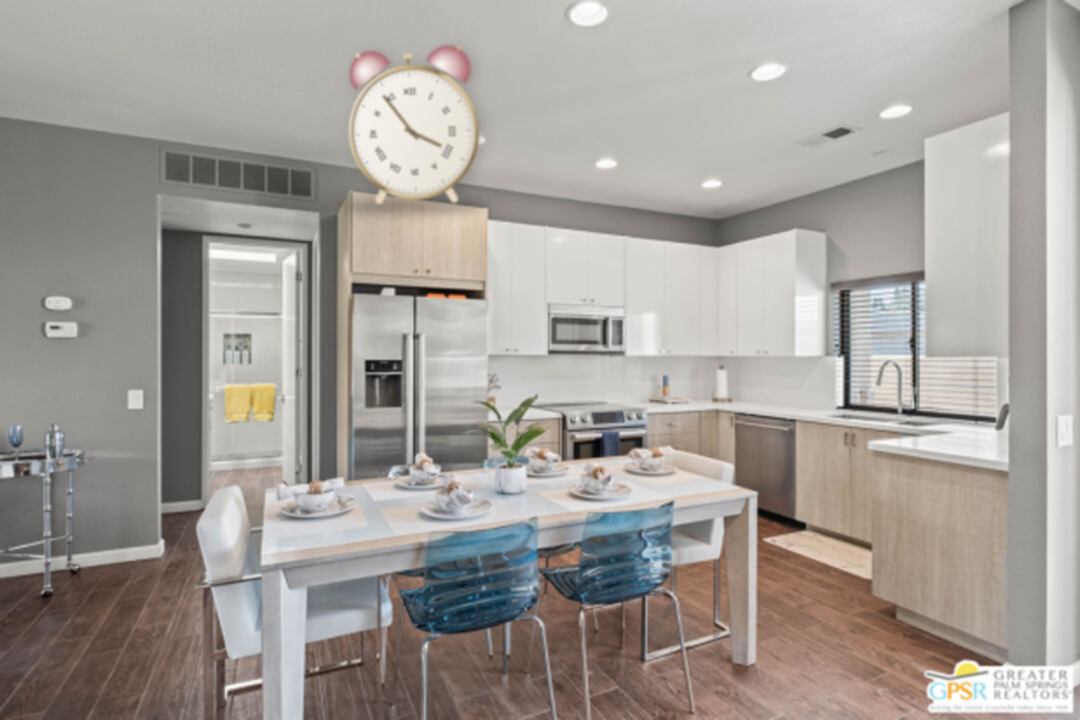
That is h=3 m=54
